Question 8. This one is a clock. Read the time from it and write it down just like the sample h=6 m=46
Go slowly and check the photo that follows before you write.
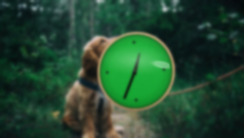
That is h=12 m=34
